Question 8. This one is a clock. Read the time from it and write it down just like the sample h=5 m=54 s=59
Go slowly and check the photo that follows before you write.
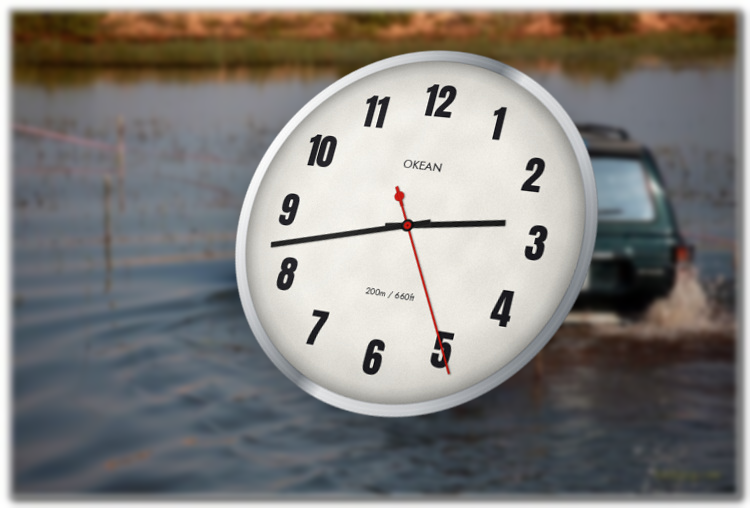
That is h=2 m=42 s=25
